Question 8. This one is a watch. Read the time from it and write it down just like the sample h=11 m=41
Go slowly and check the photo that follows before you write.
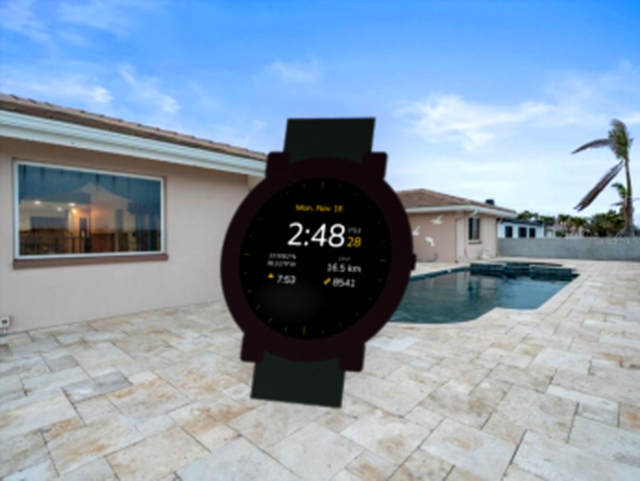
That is h=2 m=48
